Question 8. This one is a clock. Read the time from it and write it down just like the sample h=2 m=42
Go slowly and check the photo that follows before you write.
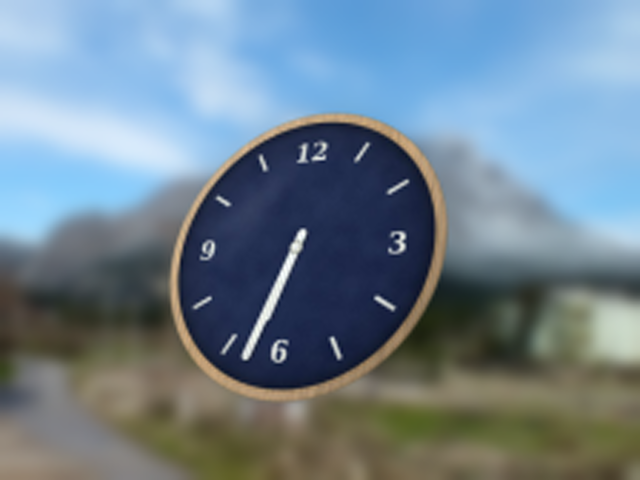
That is h=6 m=33
